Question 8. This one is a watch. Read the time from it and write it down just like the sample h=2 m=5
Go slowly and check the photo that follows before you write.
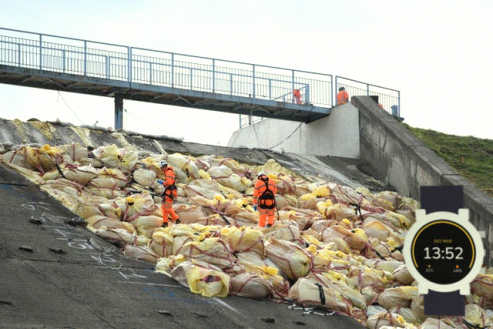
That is h=13 m=52
